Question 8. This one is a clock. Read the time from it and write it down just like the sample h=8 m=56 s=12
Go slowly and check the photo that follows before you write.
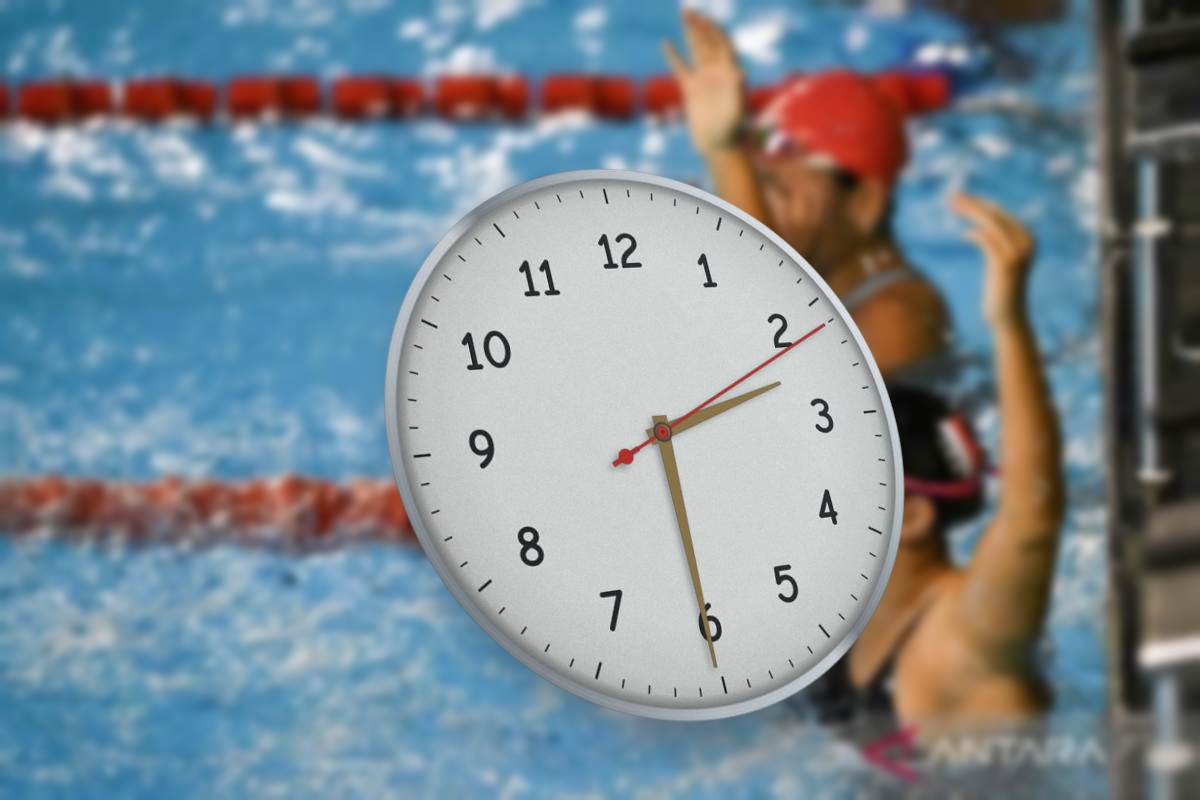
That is h=2 m=30 s=11
